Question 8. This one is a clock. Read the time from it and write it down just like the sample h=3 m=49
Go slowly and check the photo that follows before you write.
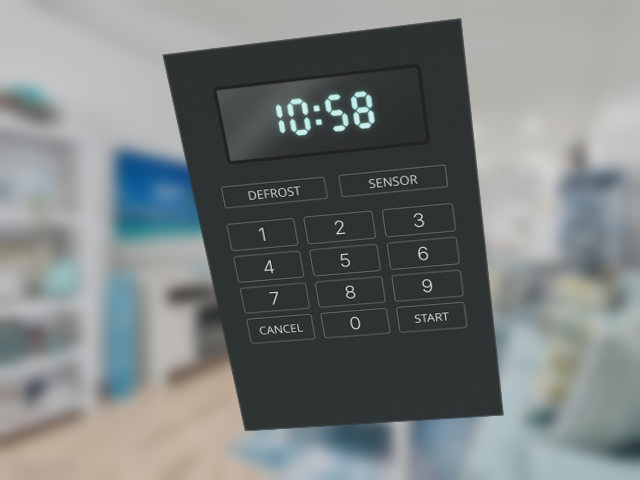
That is h=10 m=58
